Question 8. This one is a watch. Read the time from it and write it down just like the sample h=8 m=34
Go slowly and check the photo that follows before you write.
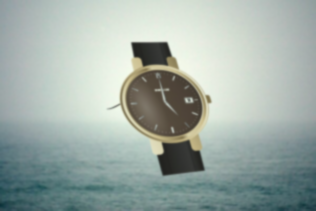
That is h=5 m=0
